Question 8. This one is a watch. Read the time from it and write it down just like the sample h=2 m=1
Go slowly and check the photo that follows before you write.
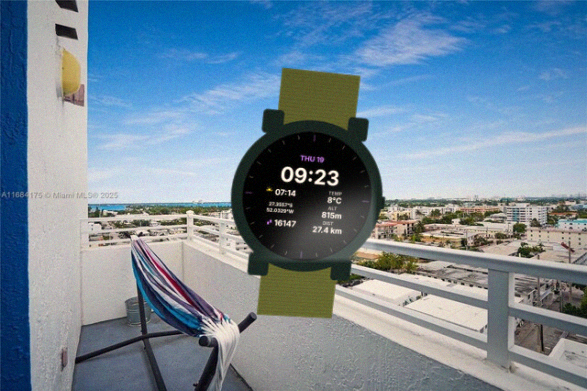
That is h=9 m=23
